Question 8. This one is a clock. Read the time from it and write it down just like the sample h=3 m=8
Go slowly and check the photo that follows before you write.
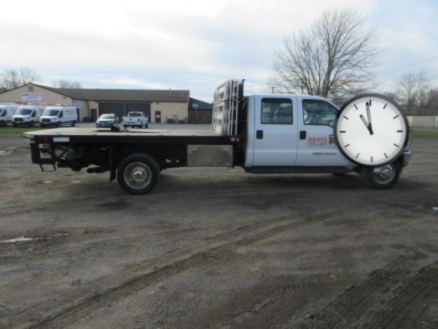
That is h=10 m=59
